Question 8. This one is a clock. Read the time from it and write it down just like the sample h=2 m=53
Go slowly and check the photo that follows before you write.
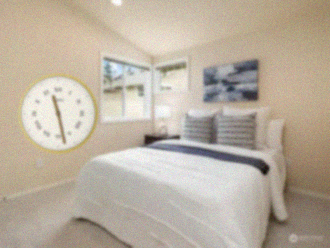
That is h=11 m=28
